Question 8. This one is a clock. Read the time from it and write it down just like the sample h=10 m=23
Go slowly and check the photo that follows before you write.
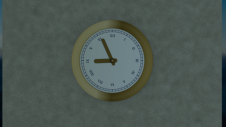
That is h=8 m=56
